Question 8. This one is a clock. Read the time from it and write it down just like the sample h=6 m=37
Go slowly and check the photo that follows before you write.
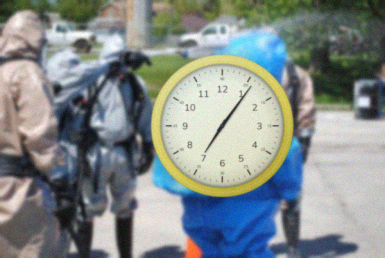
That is h=7 m=6
